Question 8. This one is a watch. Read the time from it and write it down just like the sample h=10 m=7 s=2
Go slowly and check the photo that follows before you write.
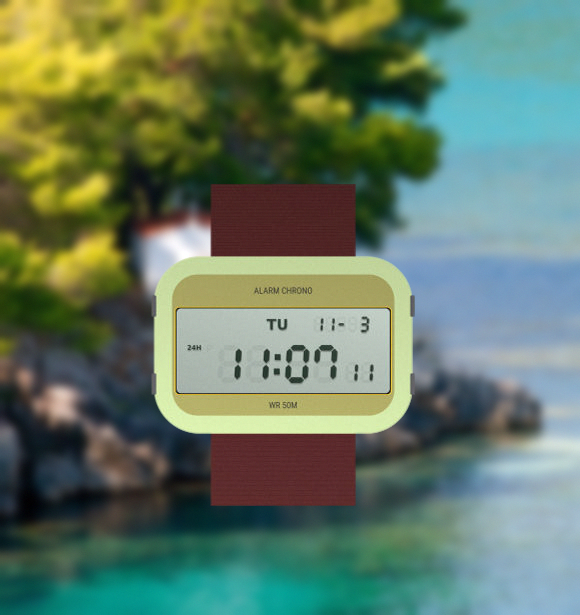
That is h=11 m=7 s=11
